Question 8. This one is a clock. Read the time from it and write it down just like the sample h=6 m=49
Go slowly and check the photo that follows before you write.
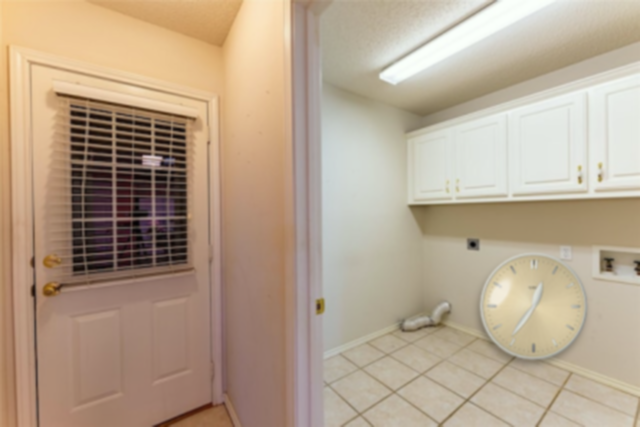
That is h=12 m=36
